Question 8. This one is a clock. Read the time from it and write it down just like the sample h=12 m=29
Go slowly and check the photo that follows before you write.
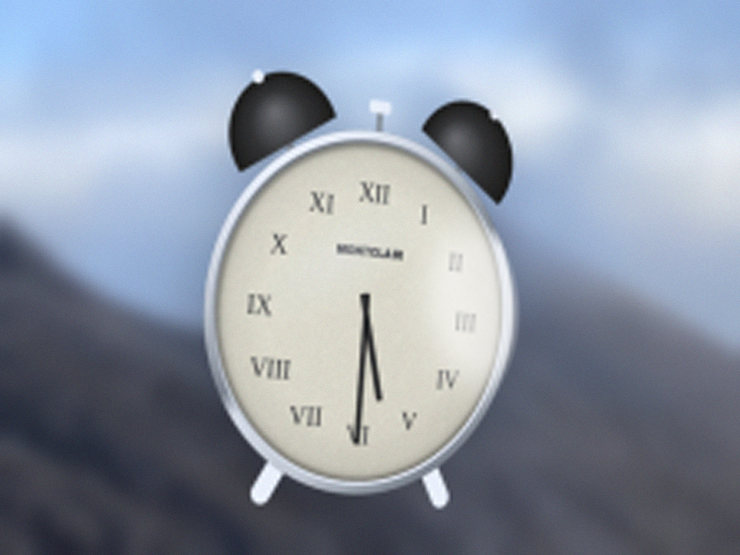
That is h=5 m=30
